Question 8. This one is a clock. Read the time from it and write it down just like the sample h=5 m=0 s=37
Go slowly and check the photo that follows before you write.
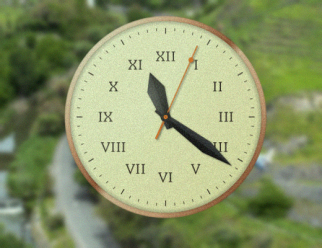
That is h=11 m=21 s=4
